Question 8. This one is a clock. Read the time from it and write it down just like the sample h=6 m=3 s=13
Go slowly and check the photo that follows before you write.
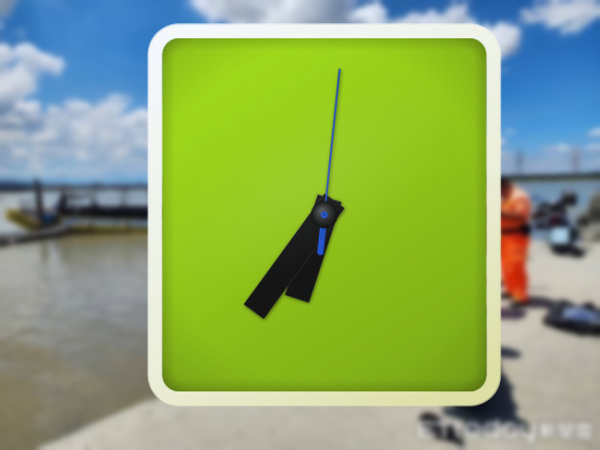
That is h=6 m=36 s=1
